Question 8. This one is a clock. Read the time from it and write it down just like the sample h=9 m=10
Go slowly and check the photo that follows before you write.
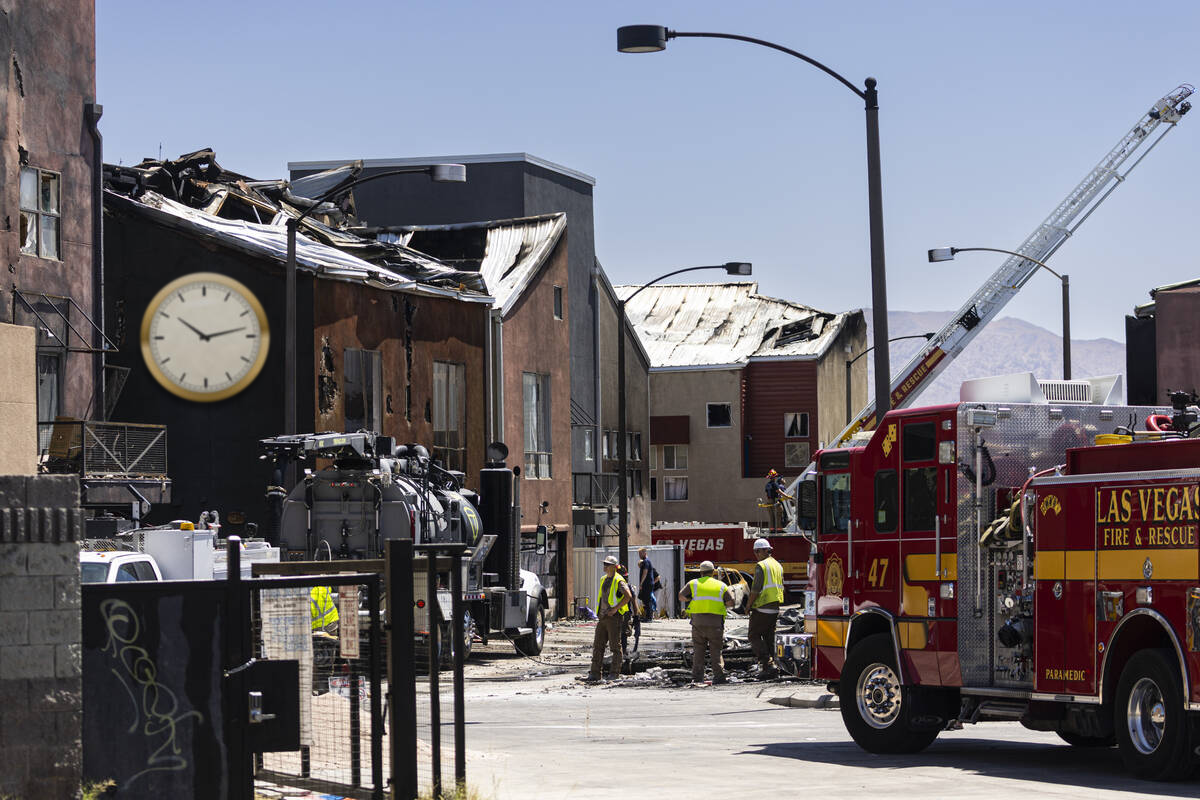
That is h=10 m=13
